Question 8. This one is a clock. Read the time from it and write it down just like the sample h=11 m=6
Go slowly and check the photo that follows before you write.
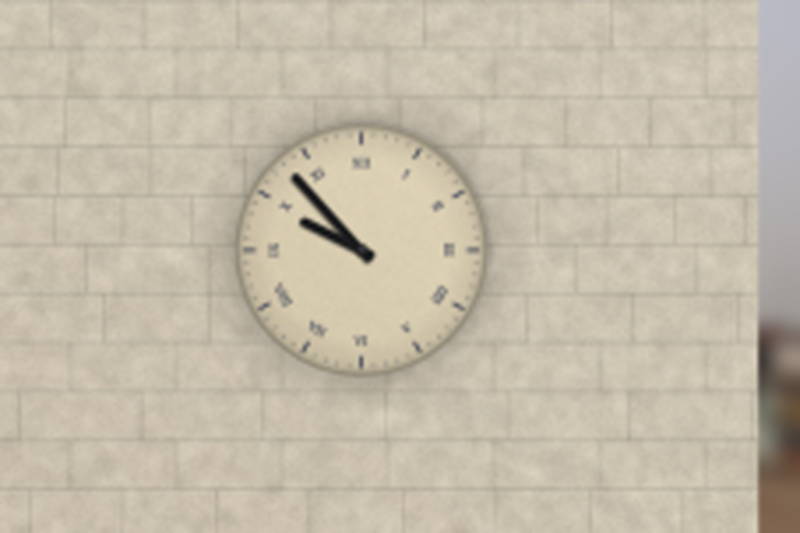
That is h=9 m=53
